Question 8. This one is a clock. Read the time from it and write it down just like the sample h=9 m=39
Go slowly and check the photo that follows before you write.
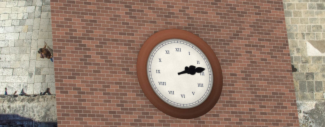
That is h=2 m=13
